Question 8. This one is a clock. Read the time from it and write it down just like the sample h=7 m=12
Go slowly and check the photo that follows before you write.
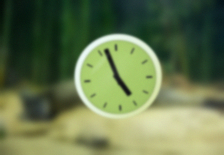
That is h=4 m=57
